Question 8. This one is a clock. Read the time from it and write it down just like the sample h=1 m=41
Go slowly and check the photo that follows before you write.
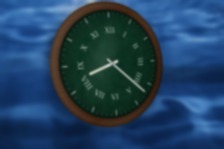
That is h=8 m=22
